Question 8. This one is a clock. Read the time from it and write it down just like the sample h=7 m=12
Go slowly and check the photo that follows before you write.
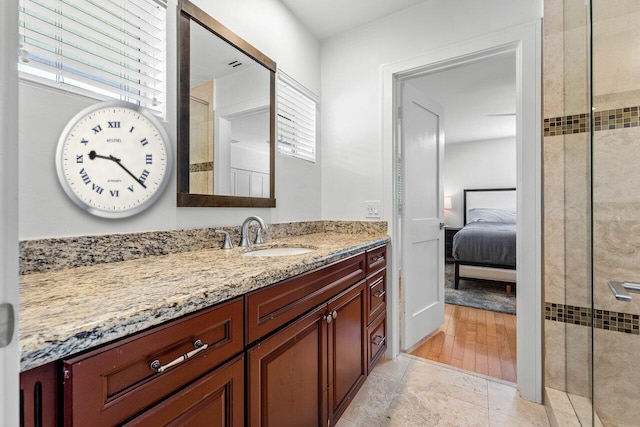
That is h=9 m=22
